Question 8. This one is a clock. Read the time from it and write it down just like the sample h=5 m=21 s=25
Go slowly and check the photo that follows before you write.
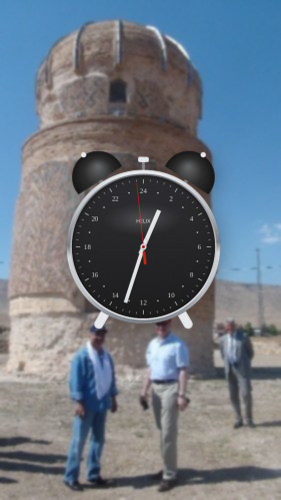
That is h=1 m=32 s=59
